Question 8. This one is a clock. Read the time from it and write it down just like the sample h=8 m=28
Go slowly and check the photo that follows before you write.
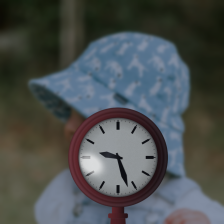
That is h=9 m=27
